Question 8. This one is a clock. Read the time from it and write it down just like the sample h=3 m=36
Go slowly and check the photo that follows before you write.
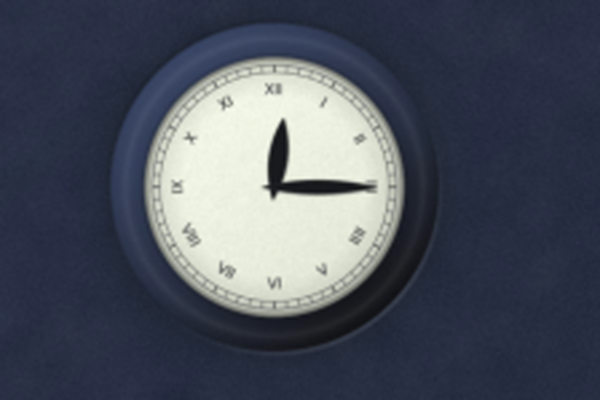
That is h=12 m=15
